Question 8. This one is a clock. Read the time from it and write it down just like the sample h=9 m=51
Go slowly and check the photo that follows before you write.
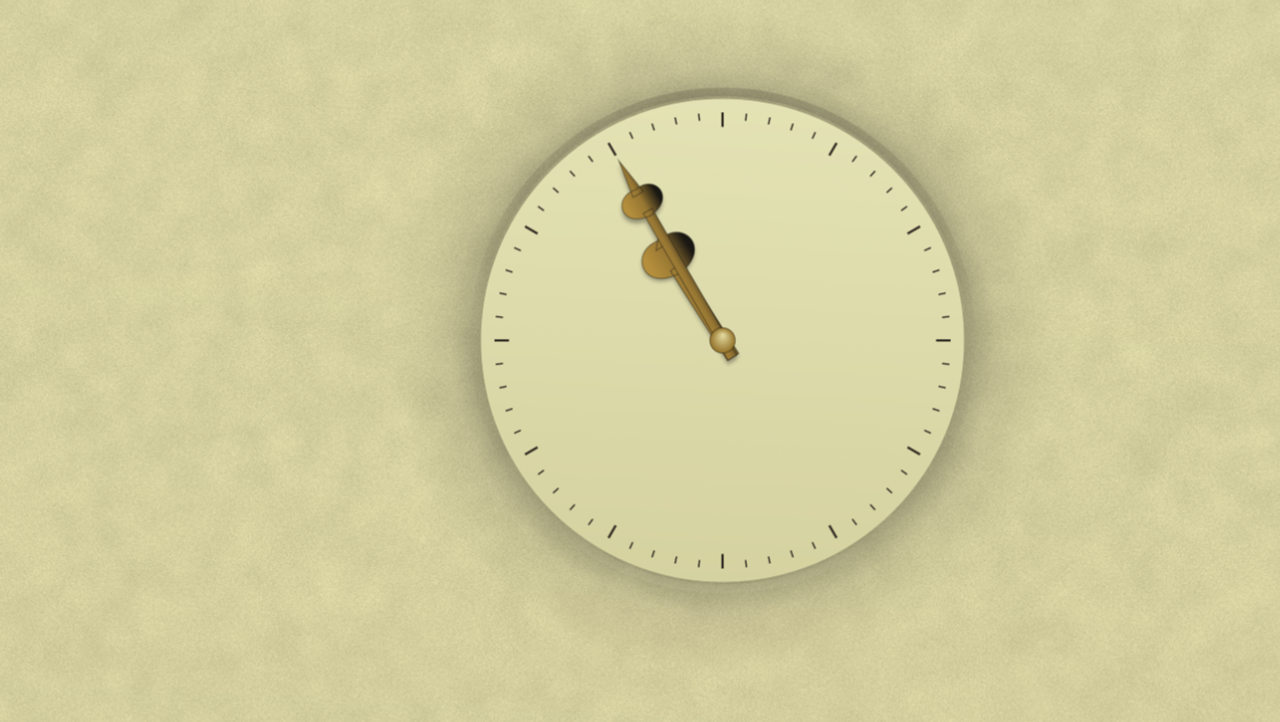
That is h=10 m=55
